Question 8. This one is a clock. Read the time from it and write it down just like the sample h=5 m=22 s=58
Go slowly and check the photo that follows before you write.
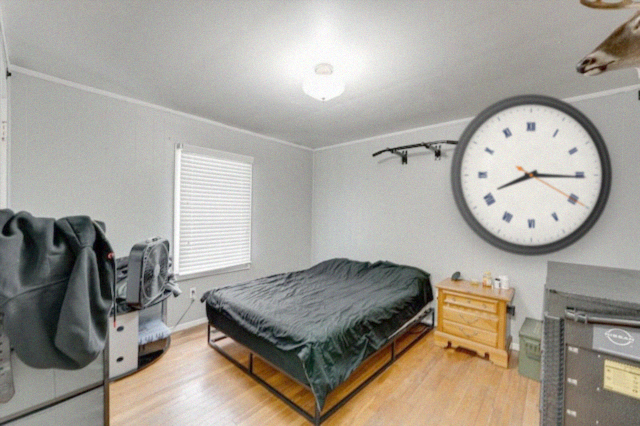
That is h=8 m=15 s=20
